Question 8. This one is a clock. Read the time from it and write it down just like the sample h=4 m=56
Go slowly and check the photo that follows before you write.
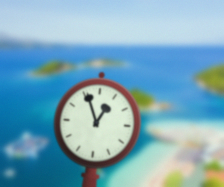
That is h=12 m=56
